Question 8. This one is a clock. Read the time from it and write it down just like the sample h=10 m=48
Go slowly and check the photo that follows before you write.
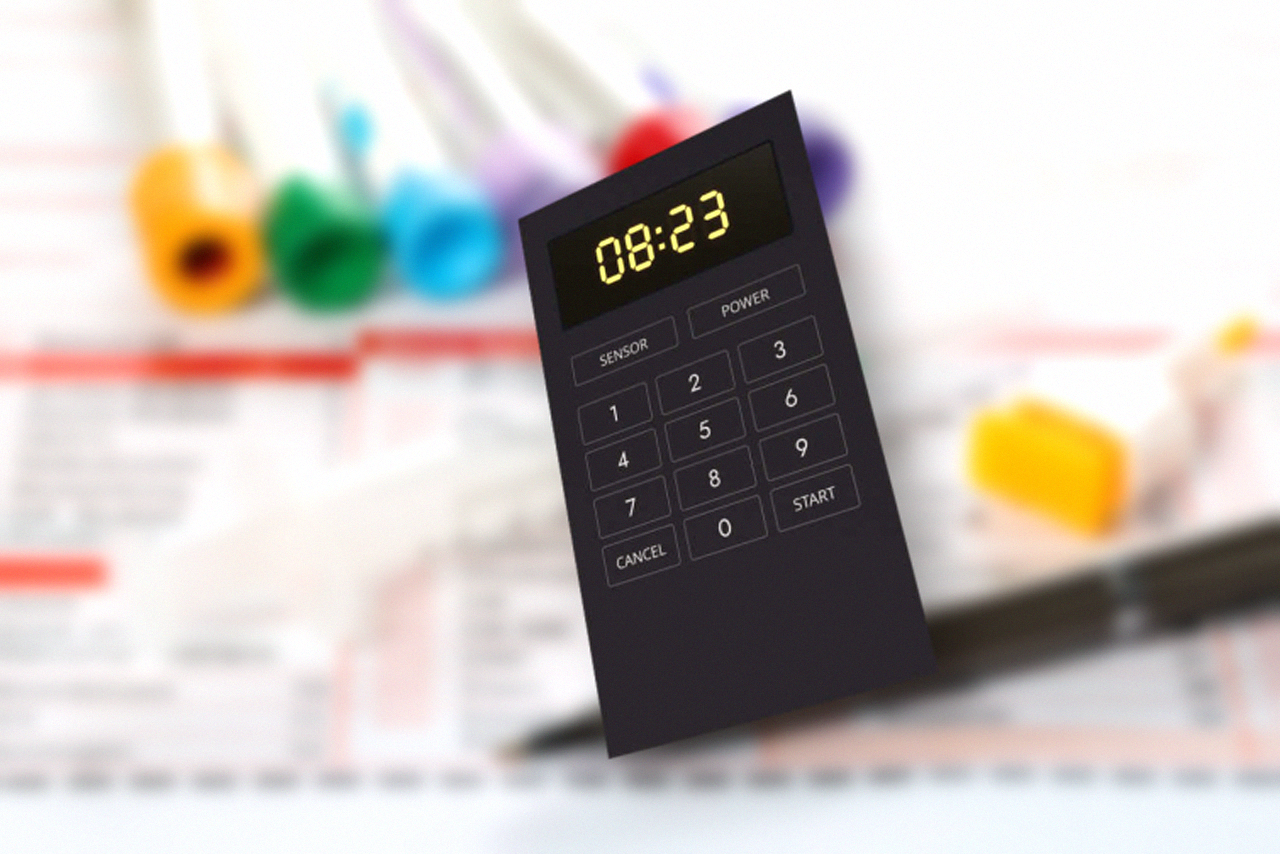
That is h=8 m=23
